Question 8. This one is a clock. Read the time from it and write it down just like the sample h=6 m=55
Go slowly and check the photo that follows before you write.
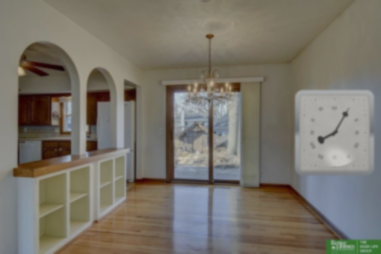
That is h=8 m=5
